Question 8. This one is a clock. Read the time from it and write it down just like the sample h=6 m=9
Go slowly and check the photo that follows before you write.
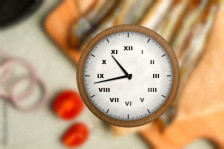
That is h=10 m=43
